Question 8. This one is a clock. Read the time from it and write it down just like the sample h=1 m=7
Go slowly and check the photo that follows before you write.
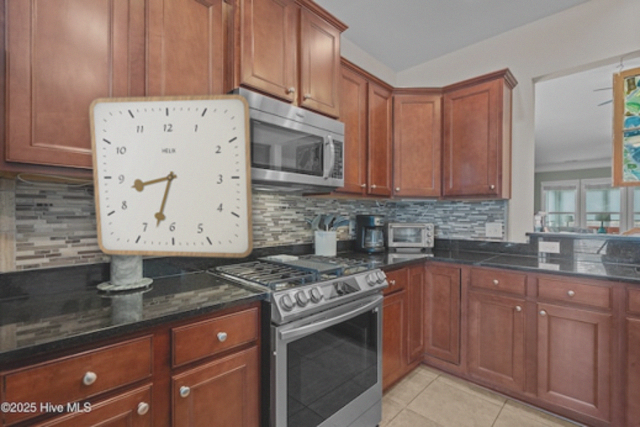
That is h=8 m=33
